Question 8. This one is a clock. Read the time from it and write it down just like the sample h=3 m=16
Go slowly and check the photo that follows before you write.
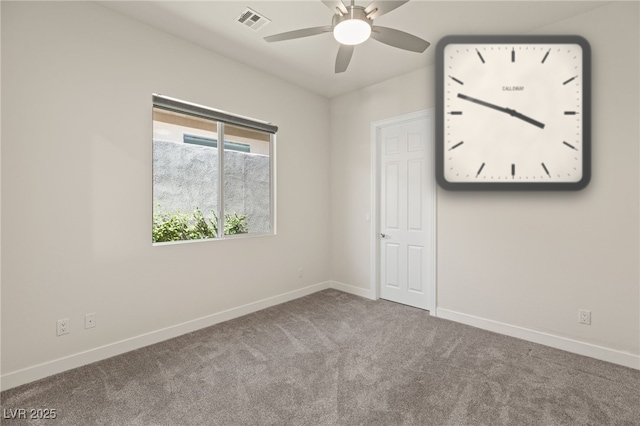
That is h=3 m=48
